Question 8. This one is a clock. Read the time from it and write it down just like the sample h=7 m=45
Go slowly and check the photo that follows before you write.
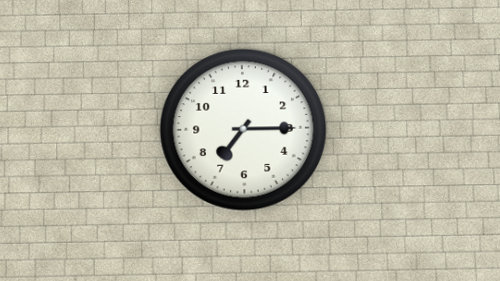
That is h=7 m=15
